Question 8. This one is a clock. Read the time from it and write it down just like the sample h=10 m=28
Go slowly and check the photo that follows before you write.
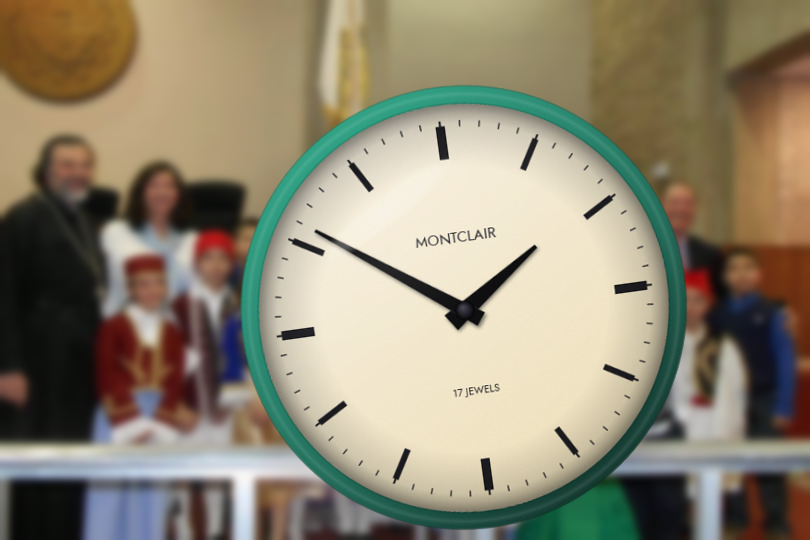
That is h=1 m=51
